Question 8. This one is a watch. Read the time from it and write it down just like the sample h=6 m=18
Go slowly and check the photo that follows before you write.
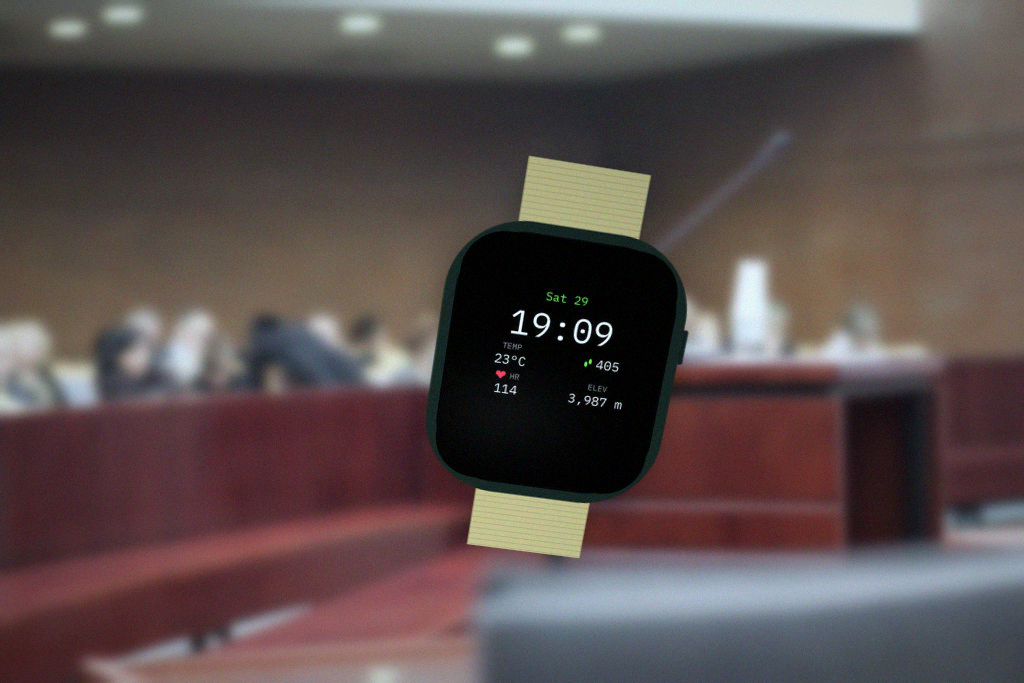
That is h=19 m=9
